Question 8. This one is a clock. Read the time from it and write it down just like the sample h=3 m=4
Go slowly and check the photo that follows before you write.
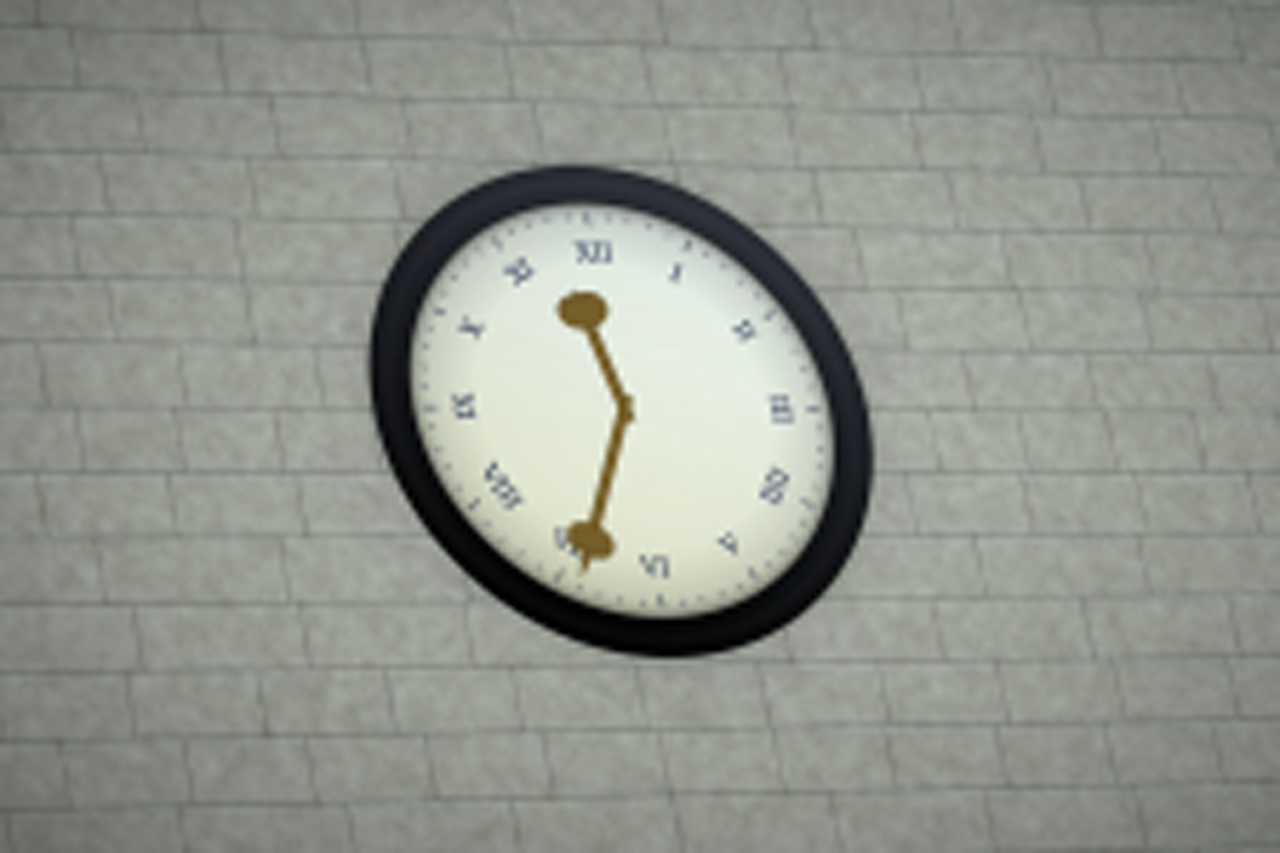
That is h=11 m=34
